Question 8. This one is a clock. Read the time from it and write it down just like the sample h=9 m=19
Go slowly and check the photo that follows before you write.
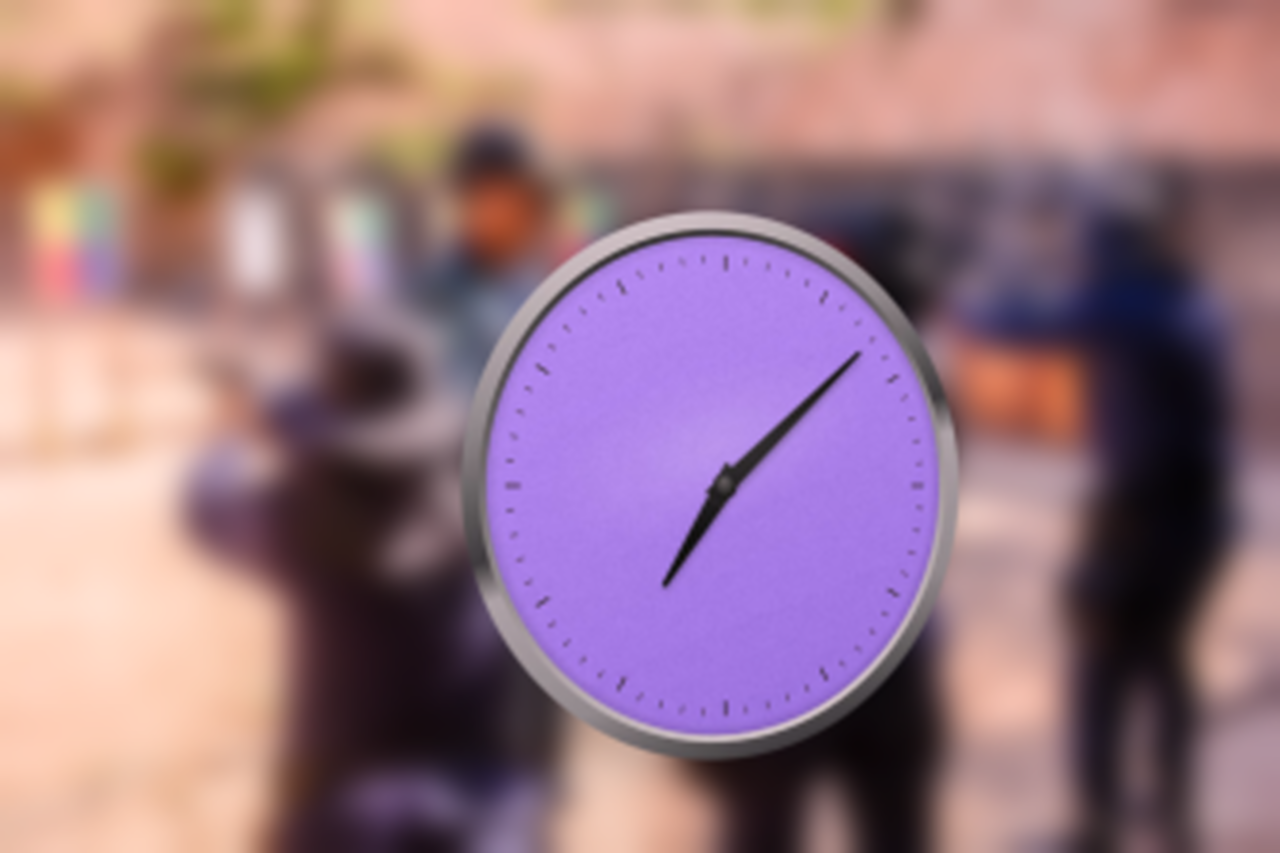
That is h=7 m=8
